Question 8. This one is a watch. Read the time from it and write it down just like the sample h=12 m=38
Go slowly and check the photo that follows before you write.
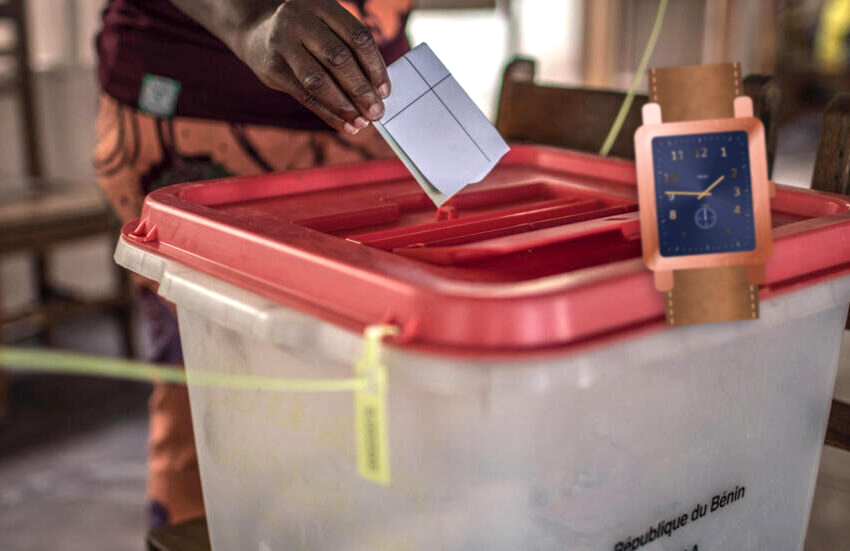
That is h=1 m=46
